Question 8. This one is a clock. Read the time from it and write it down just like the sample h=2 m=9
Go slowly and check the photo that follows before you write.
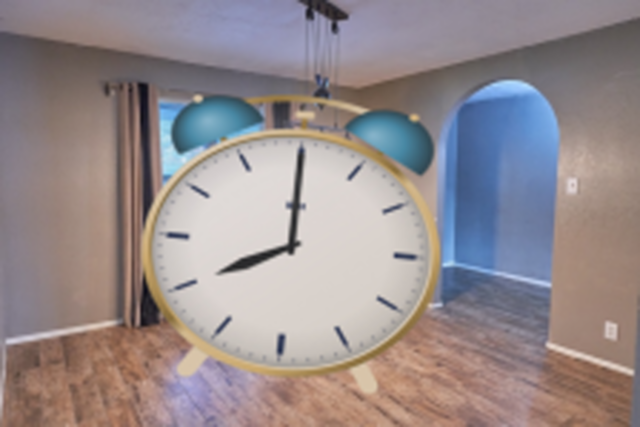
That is h=8 m=0
